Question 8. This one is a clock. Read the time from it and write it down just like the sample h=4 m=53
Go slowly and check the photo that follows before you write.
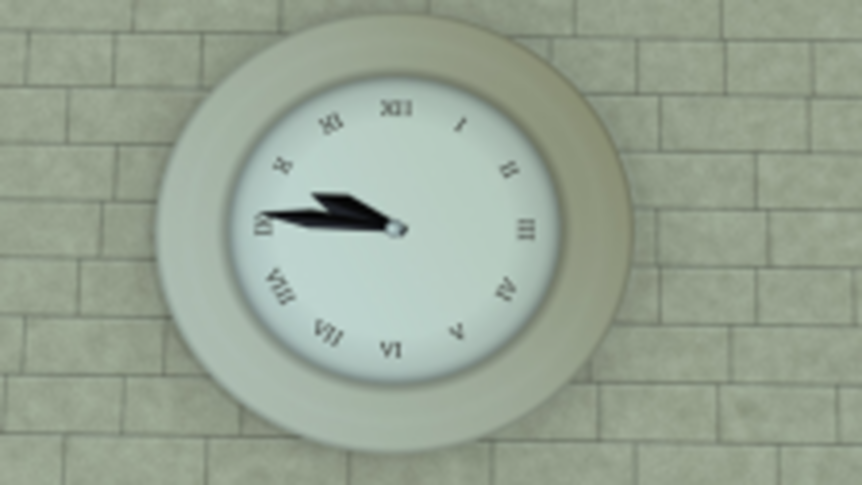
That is h=9 m=46
